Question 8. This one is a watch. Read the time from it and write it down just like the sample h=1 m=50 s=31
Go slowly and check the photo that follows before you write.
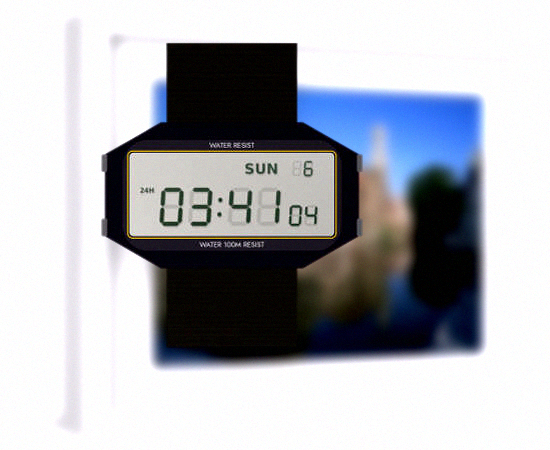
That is h=3 m=41 s=4
